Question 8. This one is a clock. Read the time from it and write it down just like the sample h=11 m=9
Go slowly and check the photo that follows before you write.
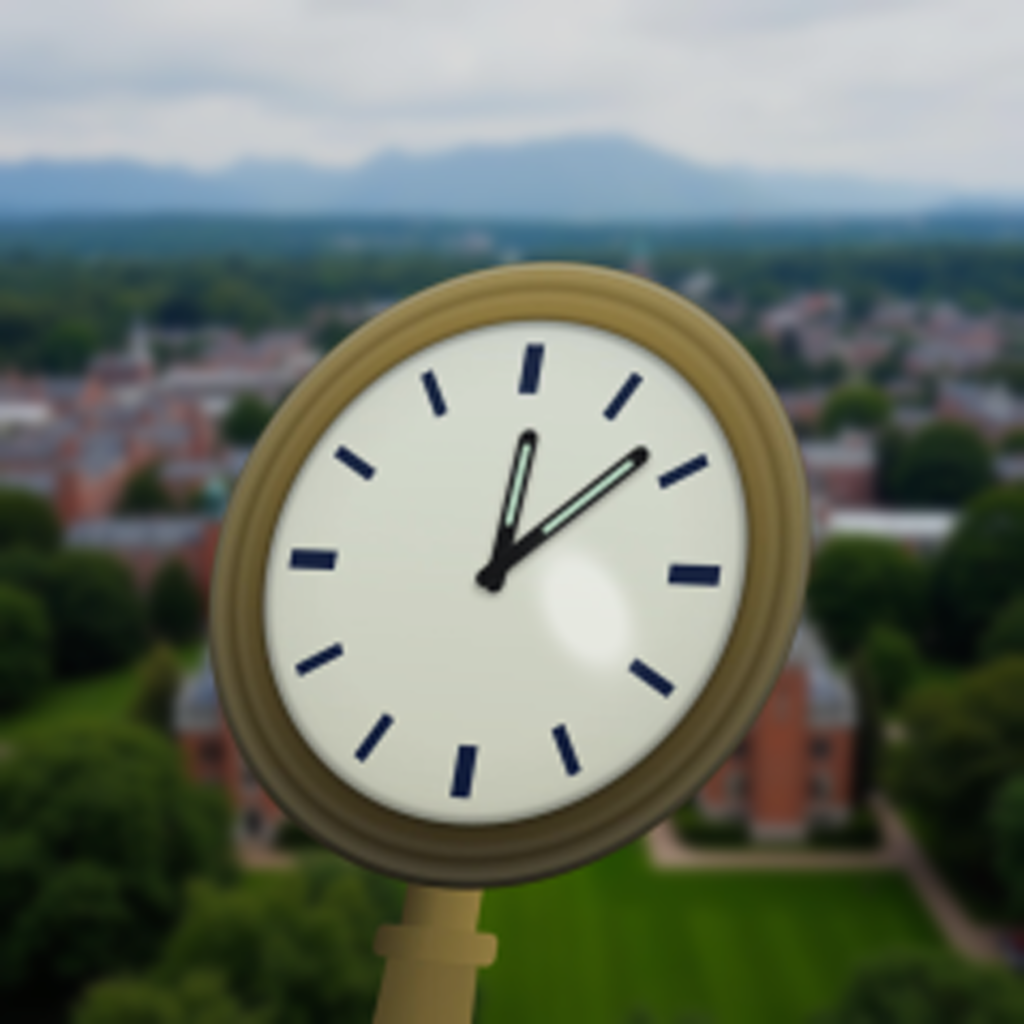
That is h=12 m=8
